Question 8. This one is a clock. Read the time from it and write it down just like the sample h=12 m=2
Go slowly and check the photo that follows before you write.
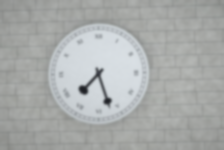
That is h=7 m=27
